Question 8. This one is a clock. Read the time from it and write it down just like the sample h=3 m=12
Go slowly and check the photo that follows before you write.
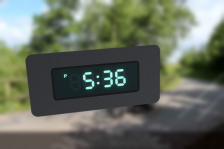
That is h=5 m=36
